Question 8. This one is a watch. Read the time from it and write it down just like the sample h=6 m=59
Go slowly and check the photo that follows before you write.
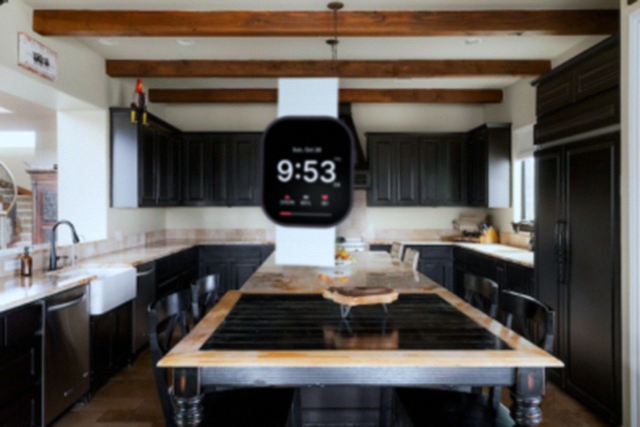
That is h=9 m=53
